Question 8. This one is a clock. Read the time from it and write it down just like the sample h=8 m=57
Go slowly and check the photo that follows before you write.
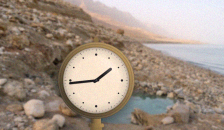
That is h=1 m=44
